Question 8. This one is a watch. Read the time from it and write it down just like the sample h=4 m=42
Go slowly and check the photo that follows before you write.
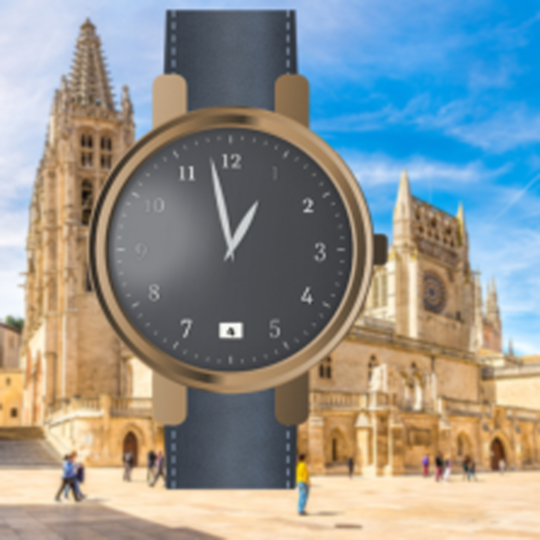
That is h=12 m=58
